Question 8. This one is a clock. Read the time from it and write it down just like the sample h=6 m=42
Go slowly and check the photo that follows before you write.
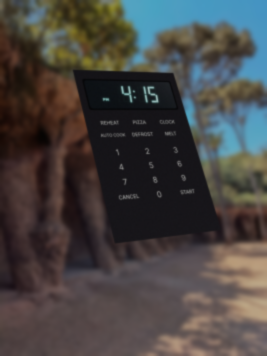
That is h=4 m=15
